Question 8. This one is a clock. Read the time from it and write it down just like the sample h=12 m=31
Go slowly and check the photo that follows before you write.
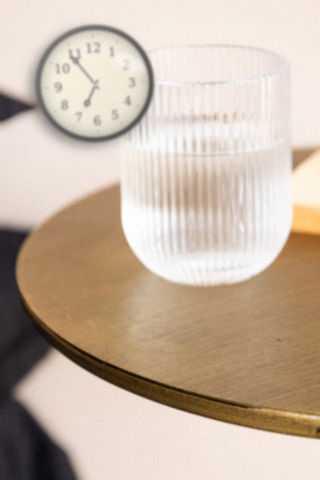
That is h=6 m=54
